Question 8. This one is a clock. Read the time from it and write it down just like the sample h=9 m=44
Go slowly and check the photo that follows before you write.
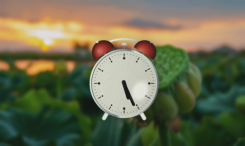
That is h=5 m=26
